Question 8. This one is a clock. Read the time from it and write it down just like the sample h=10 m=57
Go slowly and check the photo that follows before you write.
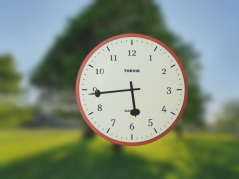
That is h=5 m=44
